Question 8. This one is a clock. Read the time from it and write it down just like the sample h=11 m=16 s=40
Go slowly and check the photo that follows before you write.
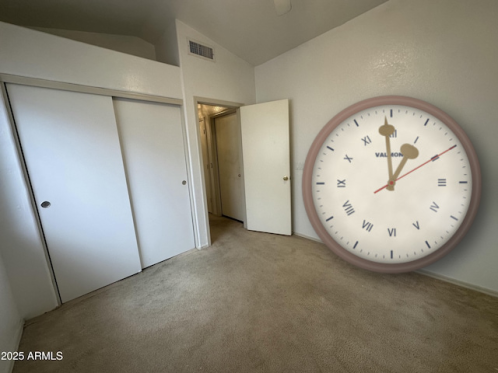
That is h=12 m=59 s=10
